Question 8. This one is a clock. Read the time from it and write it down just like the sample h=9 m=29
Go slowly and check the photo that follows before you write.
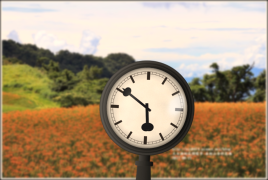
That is h=5 m=51
